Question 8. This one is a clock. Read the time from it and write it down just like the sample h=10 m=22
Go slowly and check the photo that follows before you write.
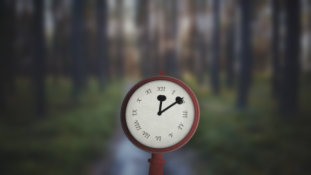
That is h=12 m=9
